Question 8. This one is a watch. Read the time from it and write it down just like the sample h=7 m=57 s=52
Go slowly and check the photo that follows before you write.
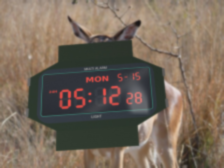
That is h=5 m=12 s=28
